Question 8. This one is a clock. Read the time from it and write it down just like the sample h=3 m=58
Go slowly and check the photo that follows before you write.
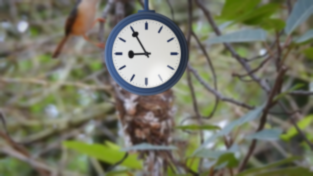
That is h=8 m=55
